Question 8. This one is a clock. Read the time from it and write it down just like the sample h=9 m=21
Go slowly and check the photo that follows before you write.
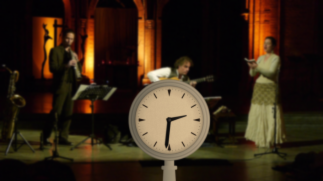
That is h=2 m=31
